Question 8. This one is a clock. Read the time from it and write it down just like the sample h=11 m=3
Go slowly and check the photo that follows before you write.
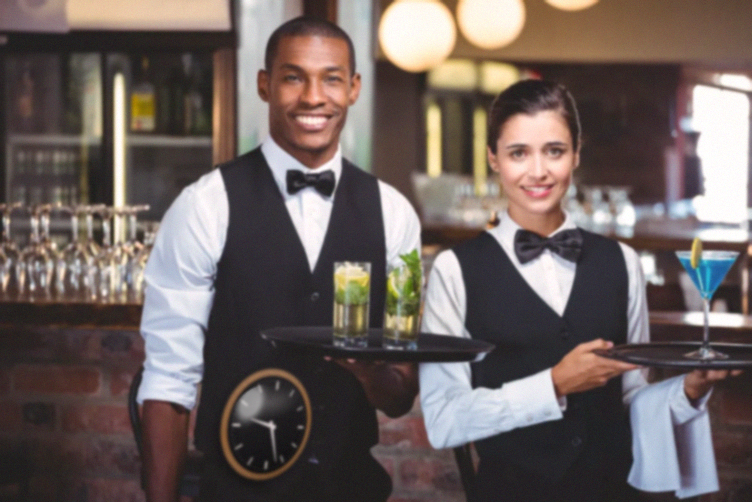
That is h=9 m=27
